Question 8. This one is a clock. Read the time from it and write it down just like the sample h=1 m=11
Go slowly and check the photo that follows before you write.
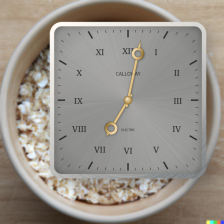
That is h=7 m=2
